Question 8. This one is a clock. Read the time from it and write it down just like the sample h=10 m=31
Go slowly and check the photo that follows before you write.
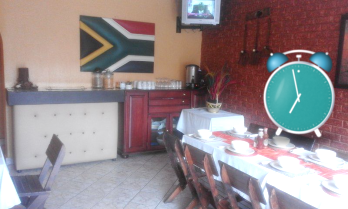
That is h=6 m=58
